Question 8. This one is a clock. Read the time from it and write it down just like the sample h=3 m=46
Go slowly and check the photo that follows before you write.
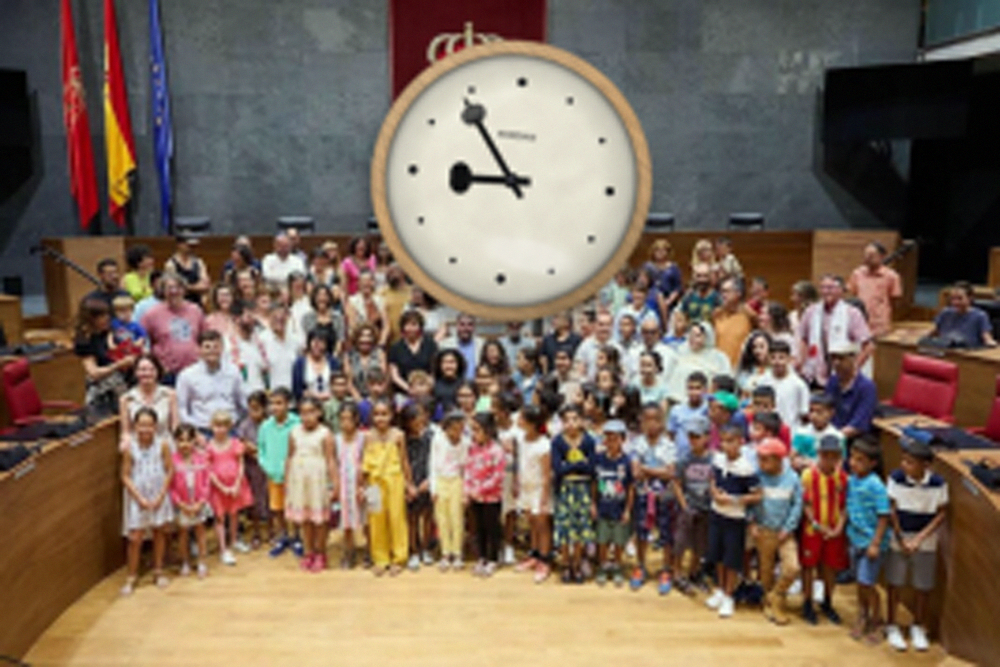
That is h=8 m=54
